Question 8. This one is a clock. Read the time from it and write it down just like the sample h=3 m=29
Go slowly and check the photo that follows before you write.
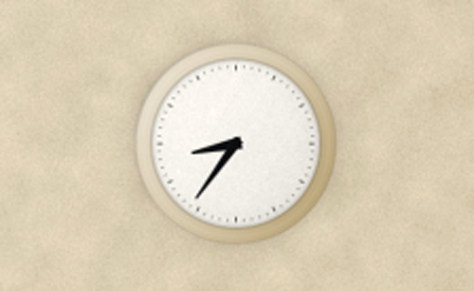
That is h=8 m=36
